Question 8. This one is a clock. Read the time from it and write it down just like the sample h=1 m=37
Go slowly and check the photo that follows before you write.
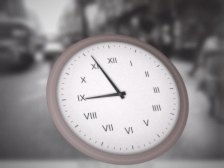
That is h=8 m=56
